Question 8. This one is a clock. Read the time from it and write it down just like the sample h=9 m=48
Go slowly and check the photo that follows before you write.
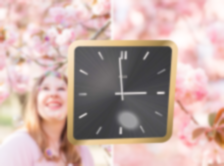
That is h=2 m=59
